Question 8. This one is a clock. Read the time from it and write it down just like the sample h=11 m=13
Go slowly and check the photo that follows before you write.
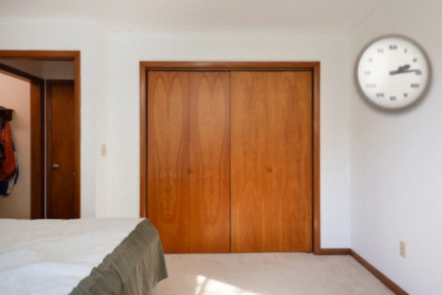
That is h=2 m=14
